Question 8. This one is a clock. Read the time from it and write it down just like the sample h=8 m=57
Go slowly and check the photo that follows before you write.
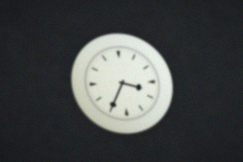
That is h=3 m=35
